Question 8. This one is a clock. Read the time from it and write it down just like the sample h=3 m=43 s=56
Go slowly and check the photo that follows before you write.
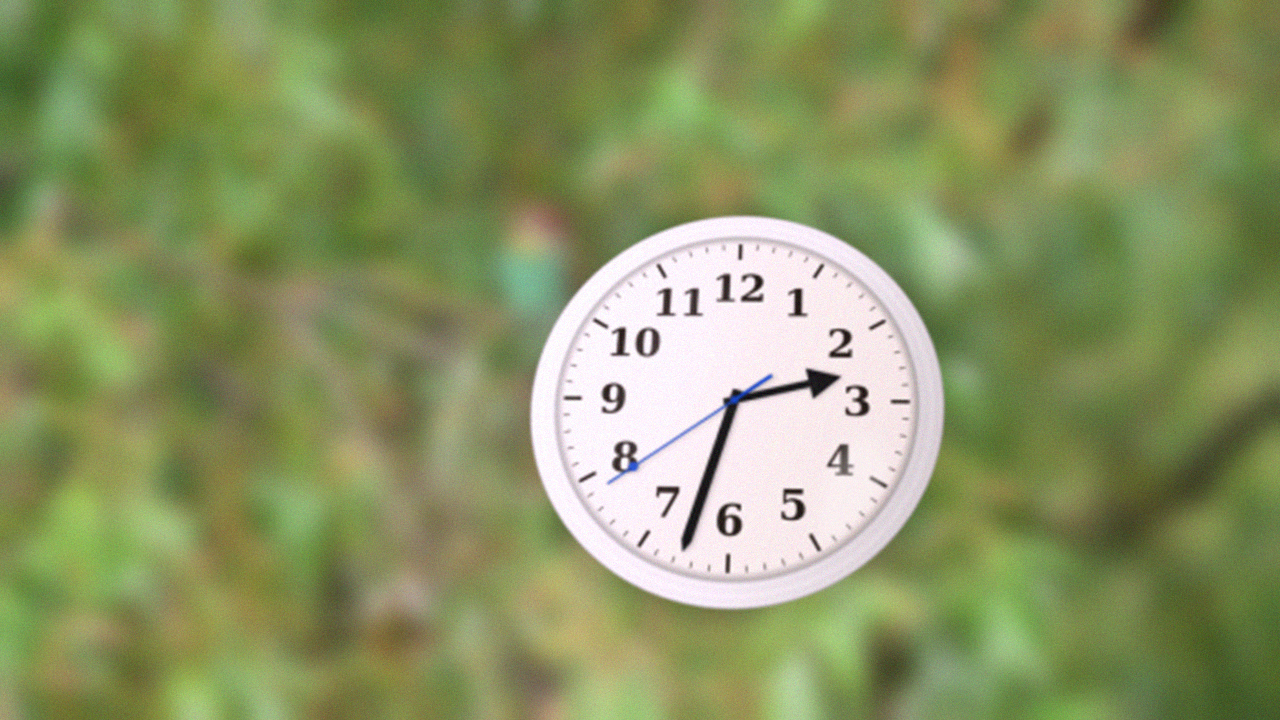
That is h=2 m=32 s=39
